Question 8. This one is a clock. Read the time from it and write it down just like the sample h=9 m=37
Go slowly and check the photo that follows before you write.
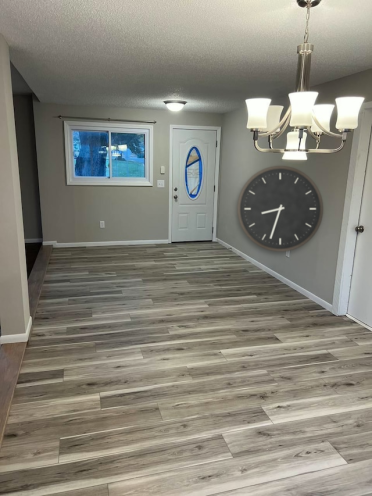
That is h=8 m=33
